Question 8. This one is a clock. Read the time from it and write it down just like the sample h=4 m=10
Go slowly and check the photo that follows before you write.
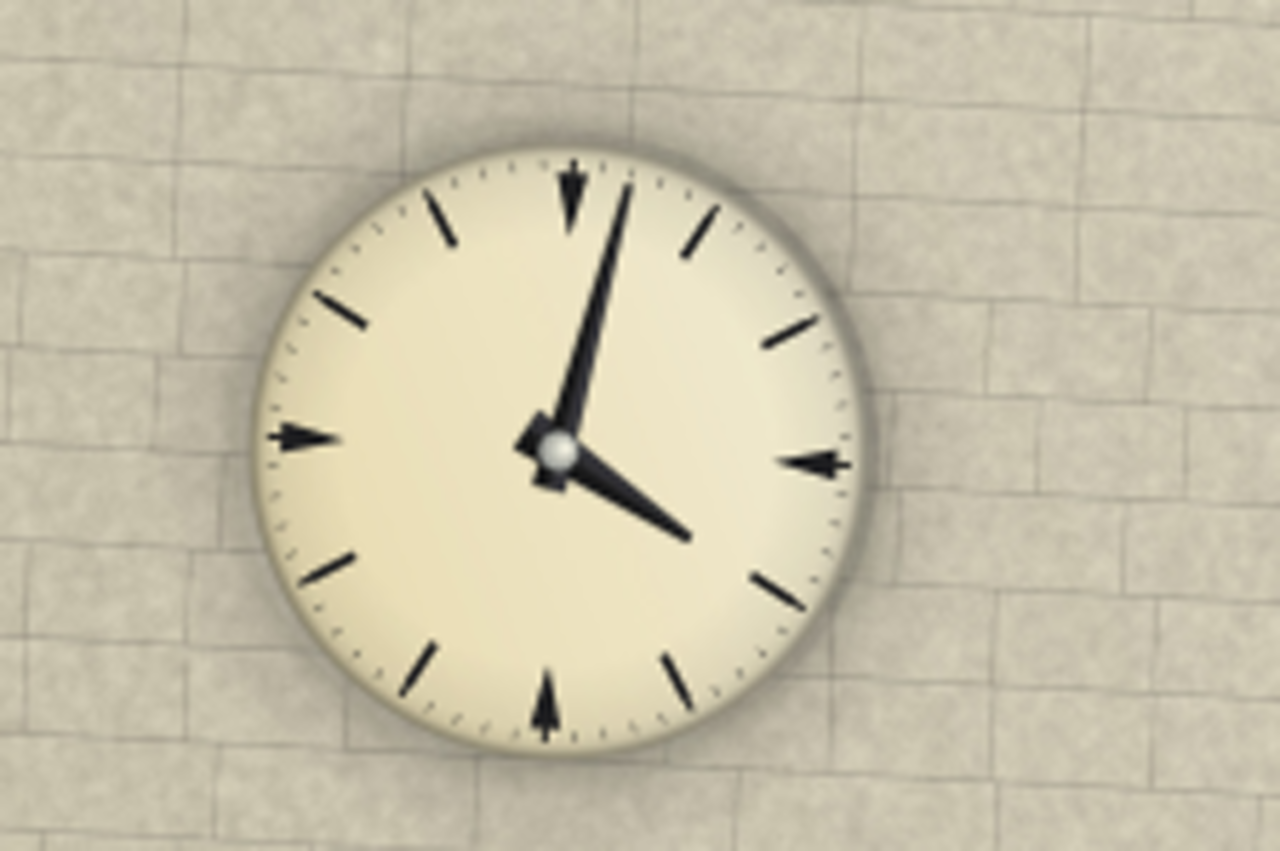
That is h=4 m=2
